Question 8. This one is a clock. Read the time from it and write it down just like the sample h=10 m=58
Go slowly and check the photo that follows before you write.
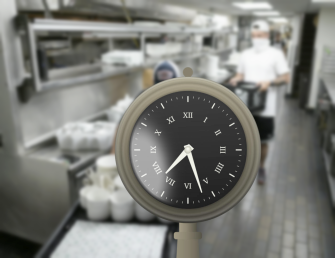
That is h=7 m=27
